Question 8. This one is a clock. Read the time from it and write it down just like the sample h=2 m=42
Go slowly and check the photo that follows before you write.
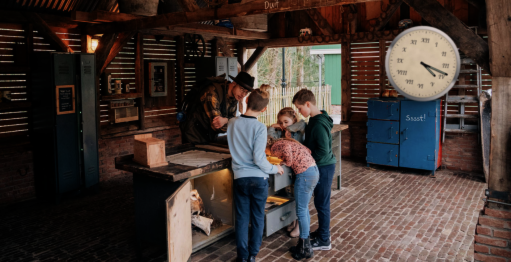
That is h=4 m=18
